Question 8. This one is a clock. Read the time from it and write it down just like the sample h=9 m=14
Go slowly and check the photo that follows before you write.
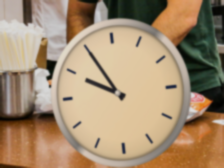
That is h=9 m=55
